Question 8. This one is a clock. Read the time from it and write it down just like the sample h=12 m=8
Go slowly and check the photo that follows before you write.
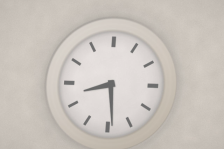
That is h=8 m=29
